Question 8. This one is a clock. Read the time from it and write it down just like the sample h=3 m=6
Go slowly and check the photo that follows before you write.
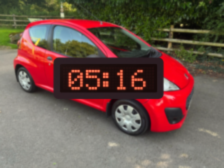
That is h=5 m=16
